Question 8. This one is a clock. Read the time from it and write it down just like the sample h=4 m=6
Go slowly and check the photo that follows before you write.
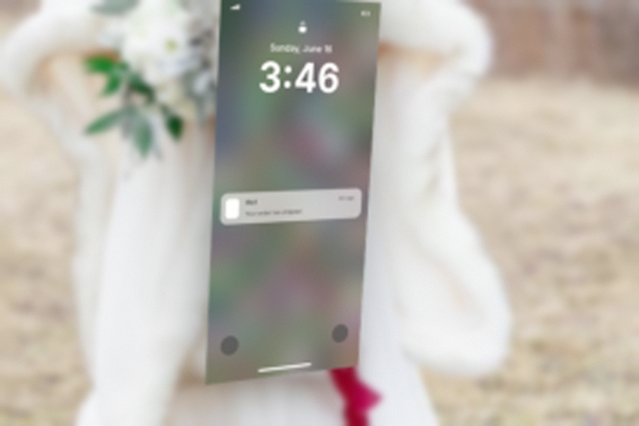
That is h=3 m=46
